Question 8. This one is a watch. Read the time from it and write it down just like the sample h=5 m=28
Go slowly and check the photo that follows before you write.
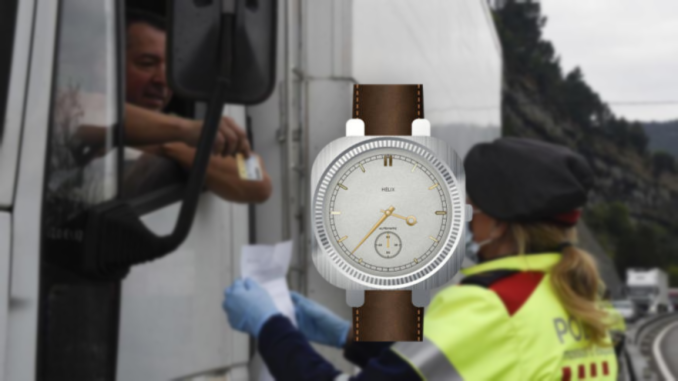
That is h=3 m=37
